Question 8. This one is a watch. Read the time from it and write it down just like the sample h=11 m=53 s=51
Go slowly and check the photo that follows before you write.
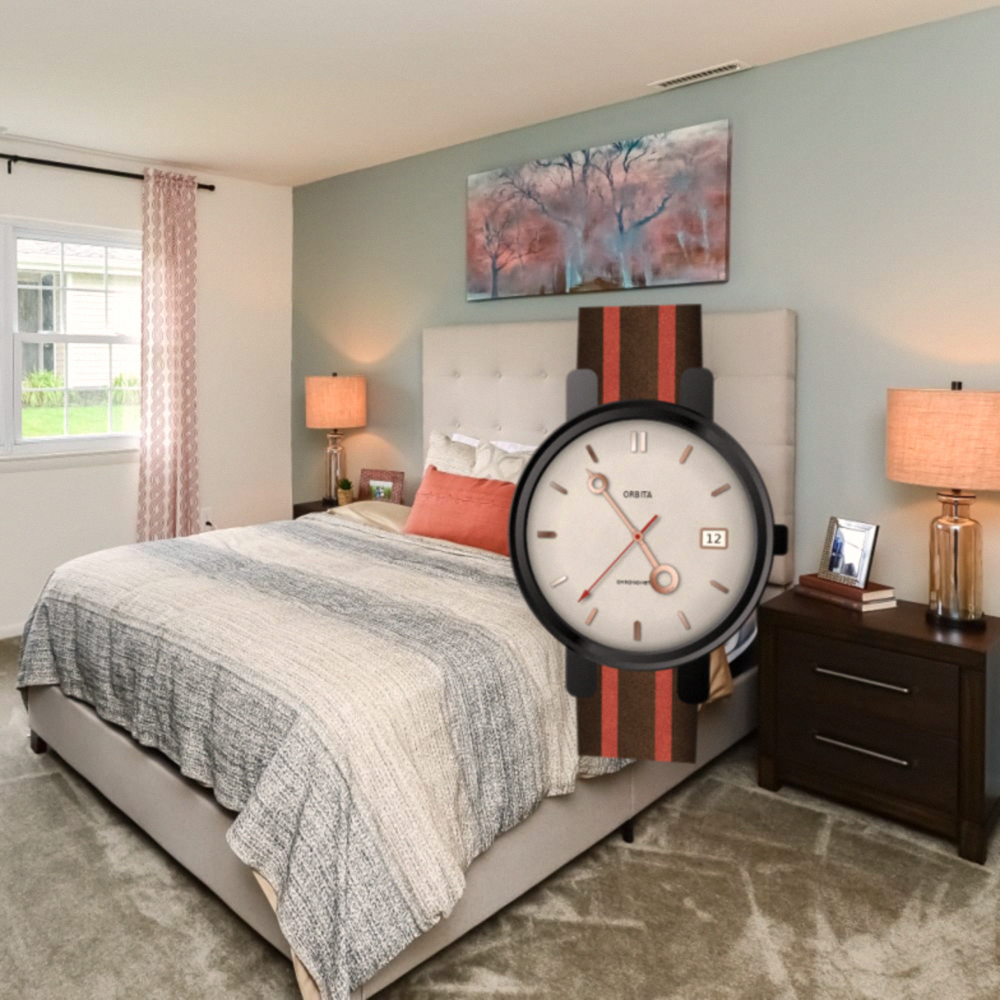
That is h=4 m=53 s=37
